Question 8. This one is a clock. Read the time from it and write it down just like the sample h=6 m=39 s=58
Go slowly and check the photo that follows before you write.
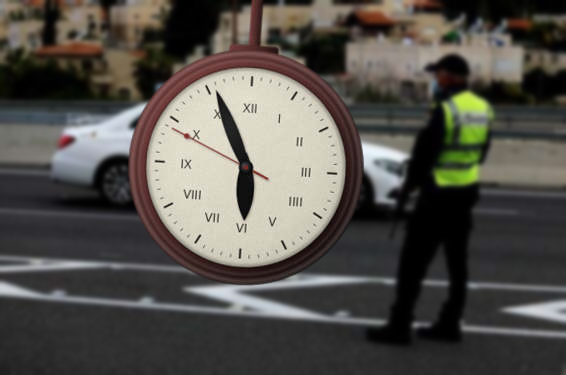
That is h=5 m=55 s=49
